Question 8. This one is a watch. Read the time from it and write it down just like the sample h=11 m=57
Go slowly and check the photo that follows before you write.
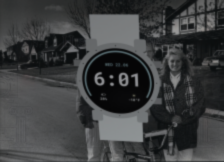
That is h=6 m=1
